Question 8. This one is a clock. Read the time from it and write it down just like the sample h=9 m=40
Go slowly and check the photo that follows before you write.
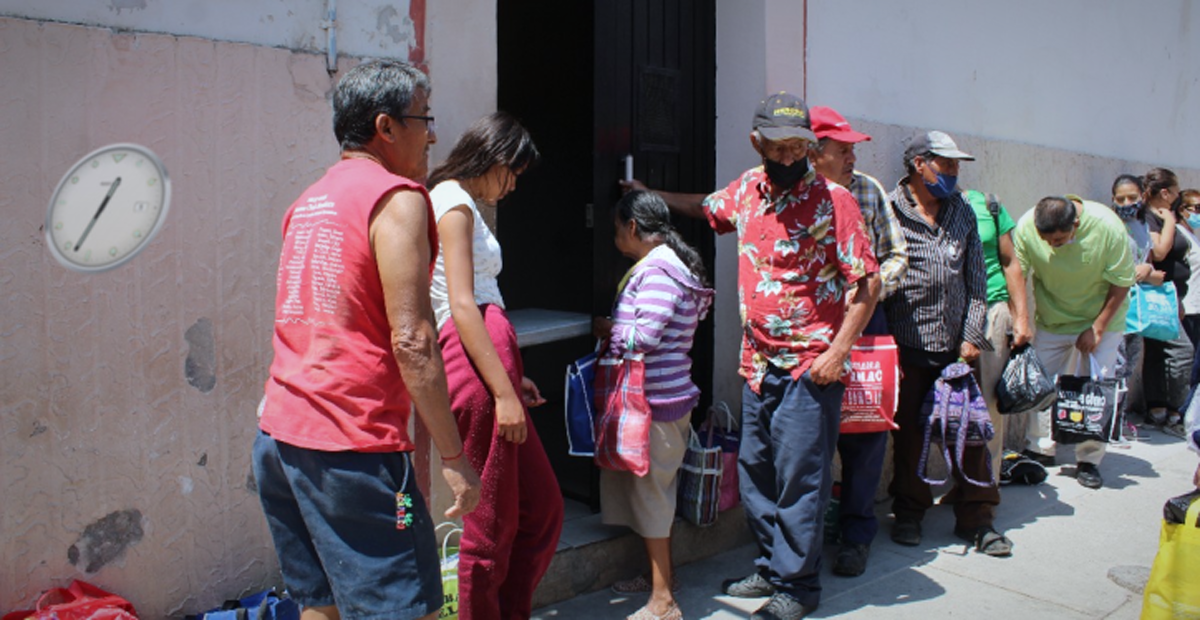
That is h=12 m=33
